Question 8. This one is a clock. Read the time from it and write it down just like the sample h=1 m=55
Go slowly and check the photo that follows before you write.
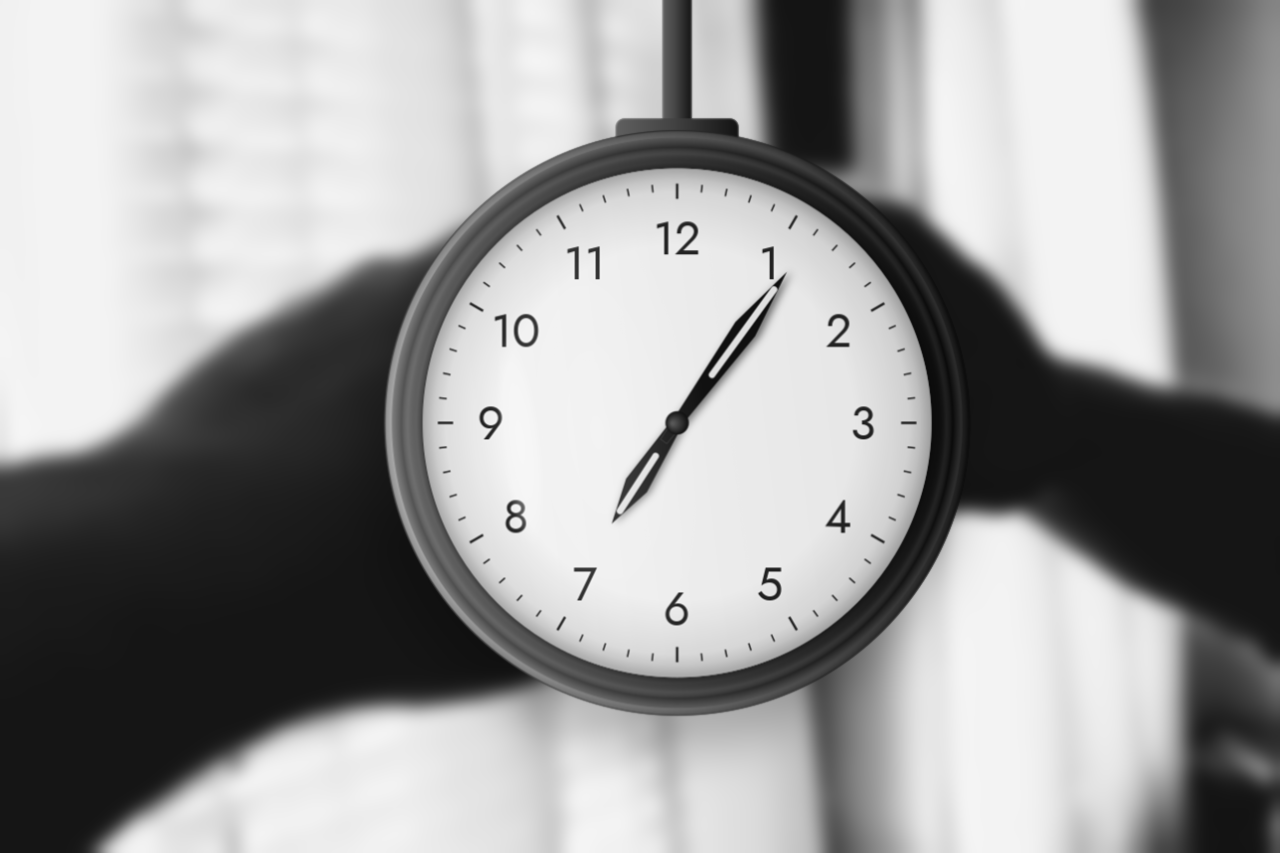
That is h=7 m=6
